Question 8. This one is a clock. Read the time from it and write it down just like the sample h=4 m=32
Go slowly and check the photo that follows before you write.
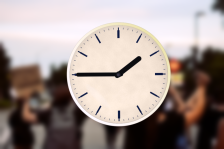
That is h=1 m=45
